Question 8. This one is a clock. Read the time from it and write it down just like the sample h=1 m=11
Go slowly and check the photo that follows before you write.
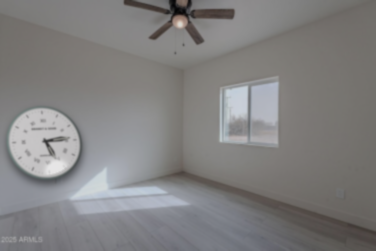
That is h=5 m=14
